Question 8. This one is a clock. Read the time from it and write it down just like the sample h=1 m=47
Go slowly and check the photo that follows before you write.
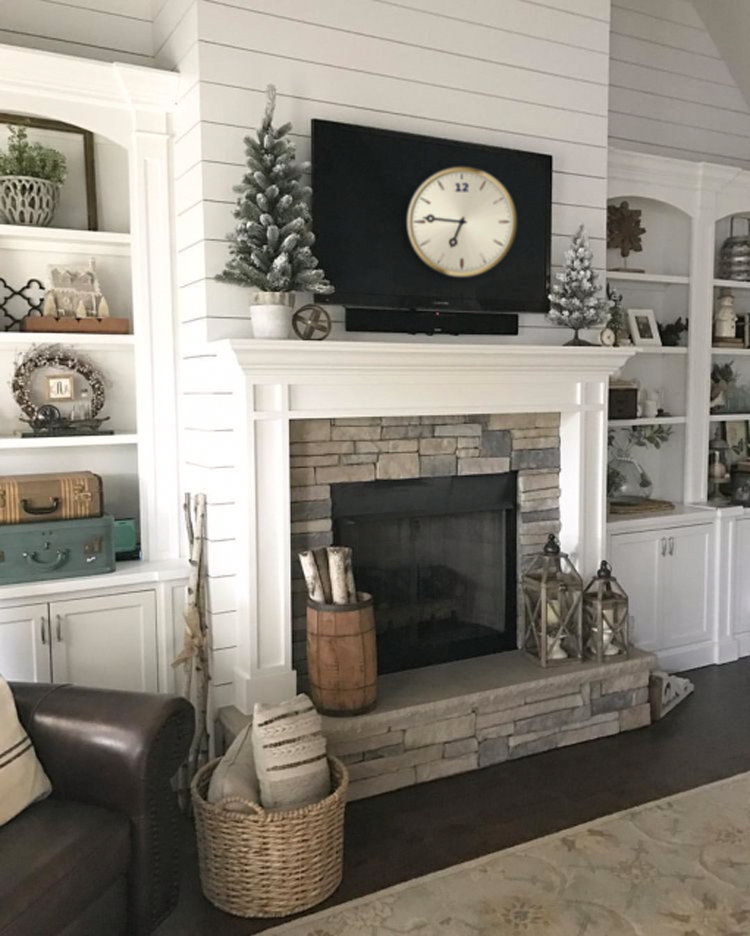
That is h=6 m=46
